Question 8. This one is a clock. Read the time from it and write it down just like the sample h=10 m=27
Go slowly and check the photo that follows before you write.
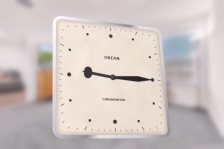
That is h=9 m=15
